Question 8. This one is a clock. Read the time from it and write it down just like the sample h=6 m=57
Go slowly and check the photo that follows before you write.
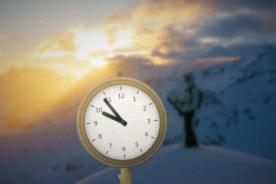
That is h=9 m=54
